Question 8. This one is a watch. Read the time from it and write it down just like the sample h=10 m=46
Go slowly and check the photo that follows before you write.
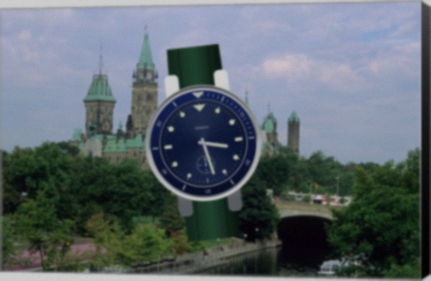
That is h=3 m=28
